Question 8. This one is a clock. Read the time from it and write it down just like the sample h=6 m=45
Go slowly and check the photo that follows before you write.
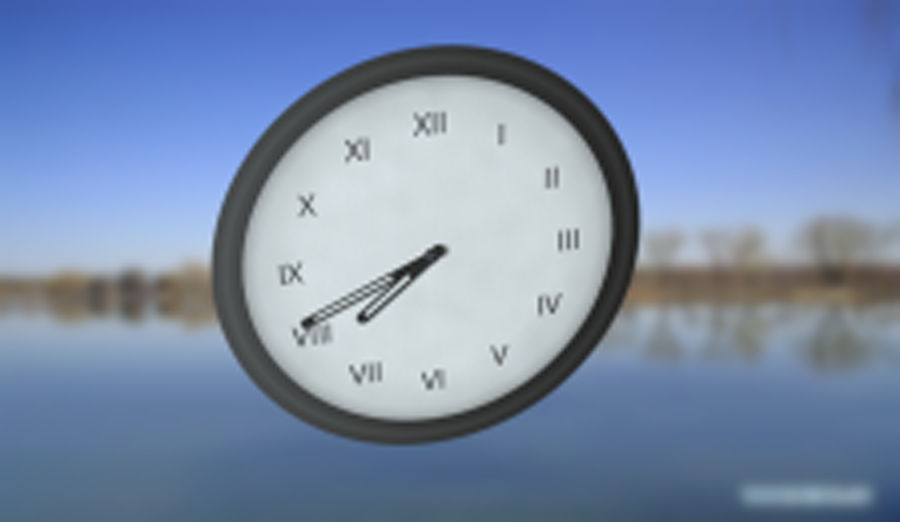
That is h=7 m=41
